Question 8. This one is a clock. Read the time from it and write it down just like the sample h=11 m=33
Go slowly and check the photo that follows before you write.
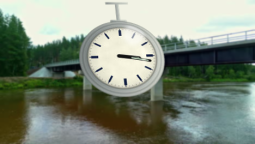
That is h=3 m=17
